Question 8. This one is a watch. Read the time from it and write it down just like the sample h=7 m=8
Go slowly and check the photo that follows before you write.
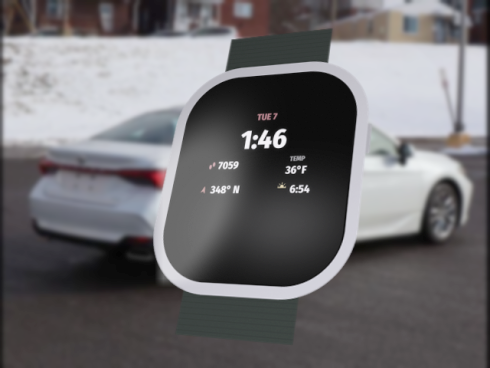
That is h=1 m=46
